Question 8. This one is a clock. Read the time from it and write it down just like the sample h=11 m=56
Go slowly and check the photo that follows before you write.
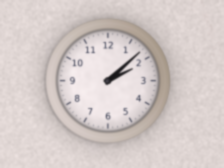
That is h=2 m=8
